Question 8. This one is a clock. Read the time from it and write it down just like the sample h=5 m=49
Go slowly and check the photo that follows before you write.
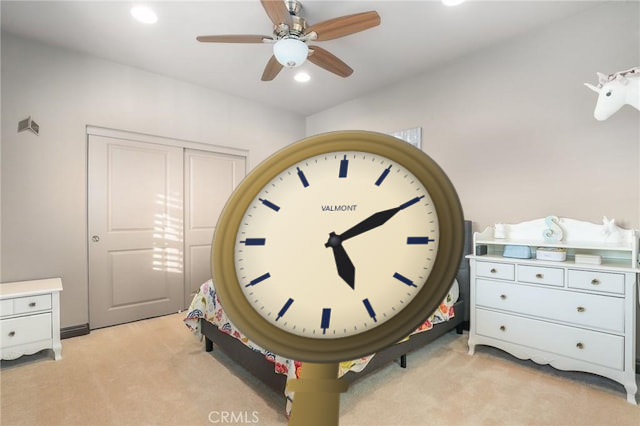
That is h=5 m=10
